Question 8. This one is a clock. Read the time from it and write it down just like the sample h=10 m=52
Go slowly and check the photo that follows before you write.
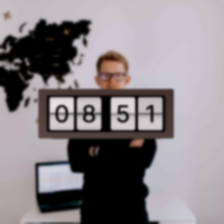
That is h=8 m=51
